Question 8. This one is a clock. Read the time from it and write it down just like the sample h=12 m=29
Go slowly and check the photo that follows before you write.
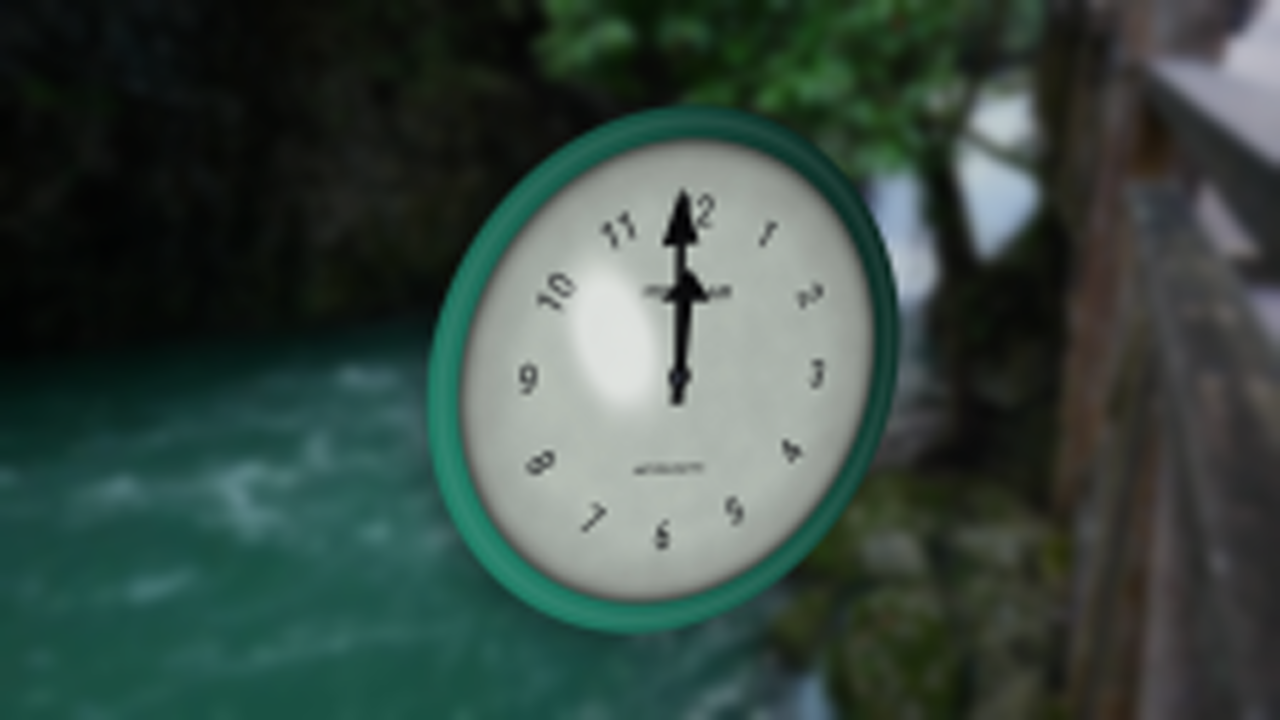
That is h=11 m=59
